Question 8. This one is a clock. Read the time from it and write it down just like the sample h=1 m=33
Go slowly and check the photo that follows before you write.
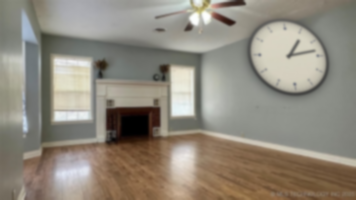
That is h=1 m=13
